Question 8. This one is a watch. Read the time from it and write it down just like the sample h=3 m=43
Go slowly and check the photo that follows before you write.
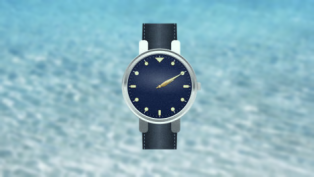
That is h=2 m=10
